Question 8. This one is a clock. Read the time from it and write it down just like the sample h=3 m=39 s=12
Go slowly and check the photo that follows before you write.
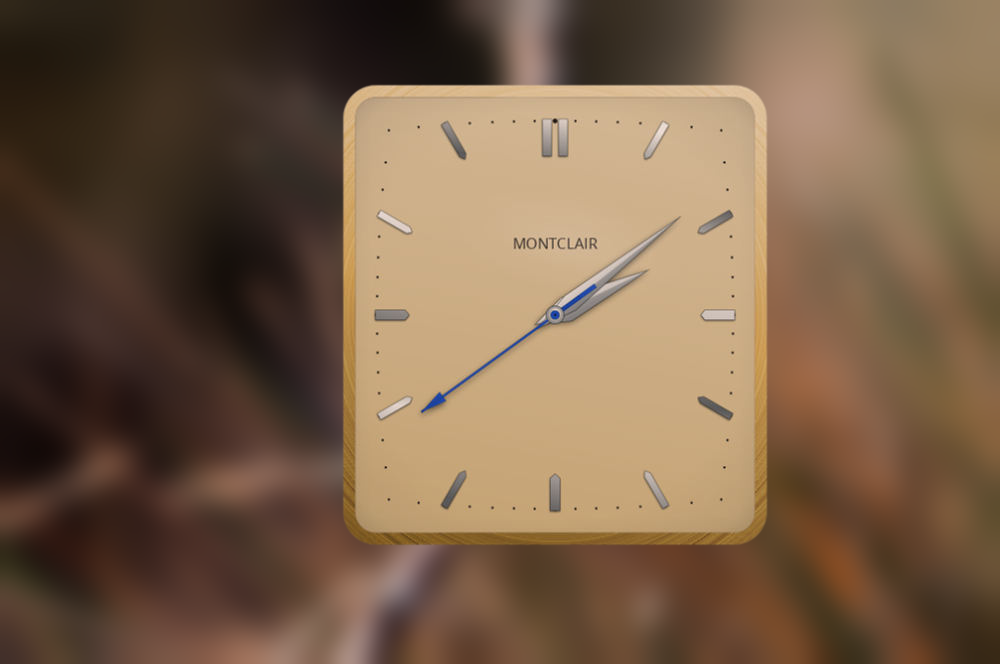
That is h=2 m=8 s=39
